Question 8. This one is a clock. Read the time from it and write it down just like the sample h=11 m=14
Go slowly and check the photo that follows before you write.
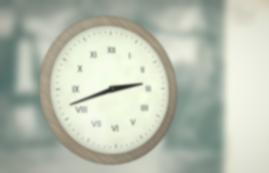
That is h=2 m=42
